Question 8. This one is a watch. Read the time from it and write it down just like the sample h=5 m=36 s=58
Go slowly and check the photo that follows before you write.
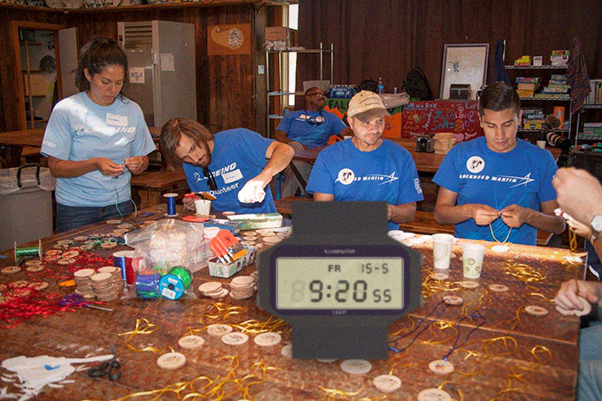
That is h=9 m=20 s=55
